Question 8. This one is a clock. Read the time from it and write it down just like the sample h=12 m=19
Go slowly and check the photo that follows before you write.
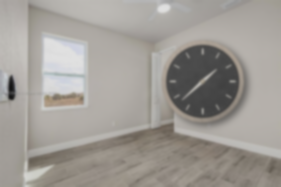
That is h=1 m=38
